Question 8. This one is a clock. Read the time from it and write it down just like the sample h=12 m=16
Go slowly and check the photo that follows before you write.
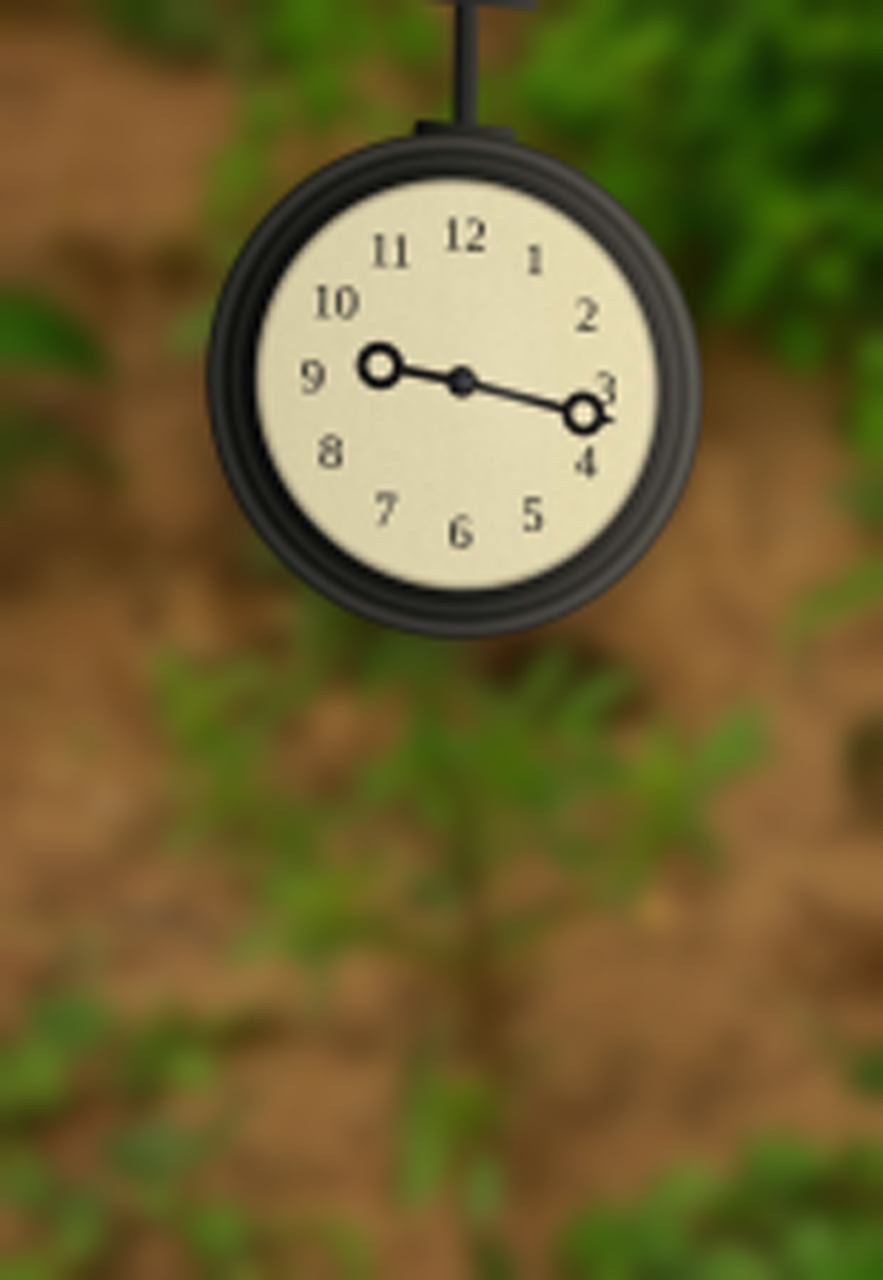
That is h=9 m=17
